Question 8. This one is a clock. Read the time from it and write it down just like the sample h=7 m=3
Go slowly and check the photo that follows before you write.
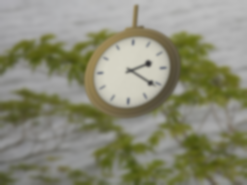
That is h=2 m=21
